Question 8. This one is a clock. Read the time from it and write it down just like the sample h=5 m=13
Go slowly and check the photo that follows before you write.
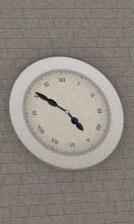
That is h=4 m=51
